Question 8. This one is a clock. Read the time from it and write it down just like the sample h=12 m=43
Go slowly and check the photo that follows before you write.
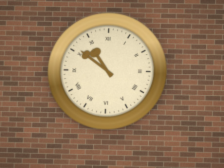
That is h=10 m=51
